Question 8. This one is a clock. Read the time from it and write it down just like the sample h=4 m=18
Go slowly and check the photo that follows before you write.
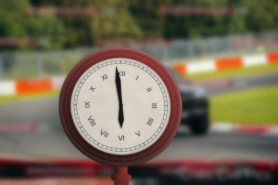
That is h=5 m=59
